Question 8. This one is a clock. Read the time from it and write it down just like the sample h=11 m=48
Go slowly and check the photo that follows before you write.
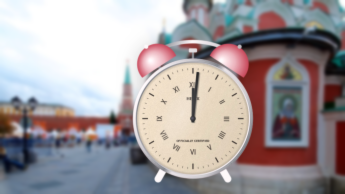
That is h=12 m=1
